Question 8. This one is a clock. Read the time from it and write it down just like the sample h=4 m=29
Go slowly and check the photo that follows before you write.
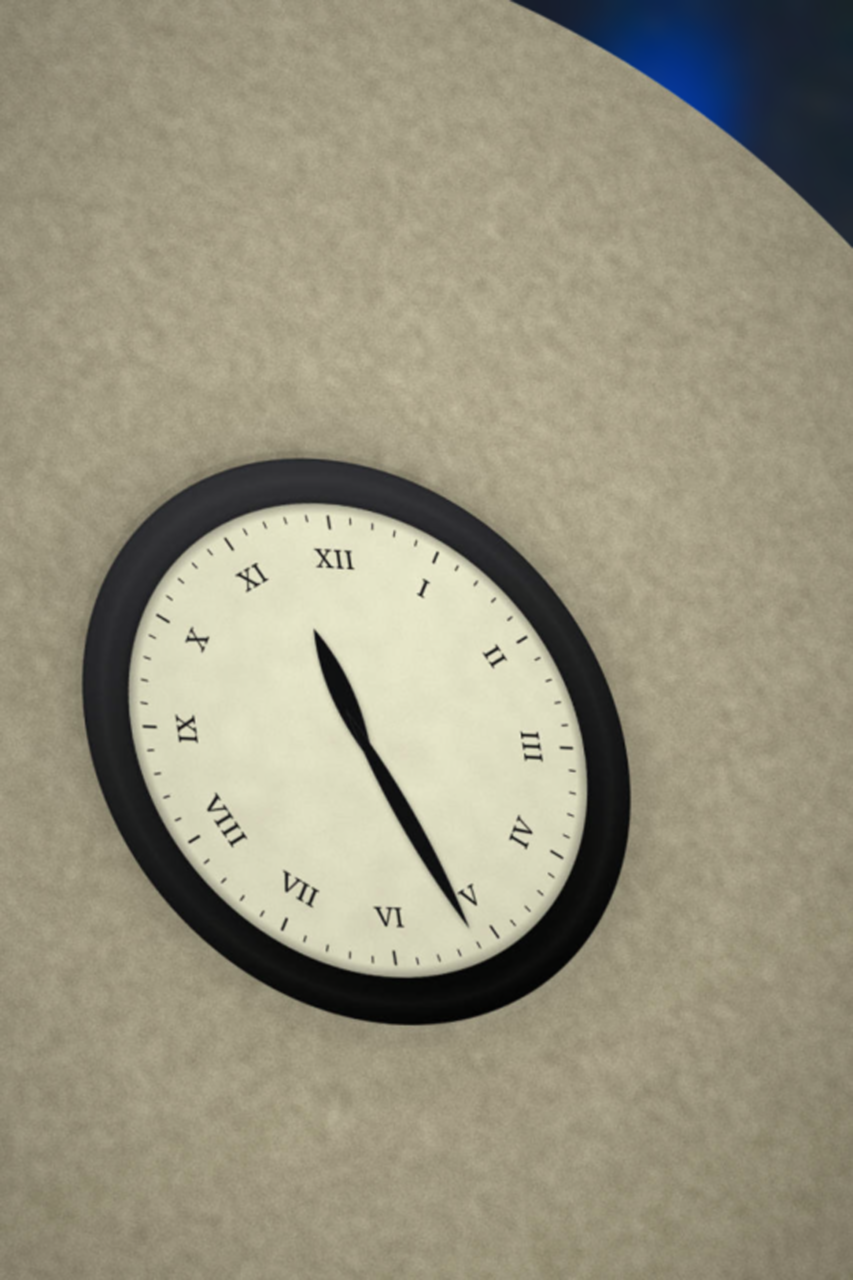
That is h=11 m=26
